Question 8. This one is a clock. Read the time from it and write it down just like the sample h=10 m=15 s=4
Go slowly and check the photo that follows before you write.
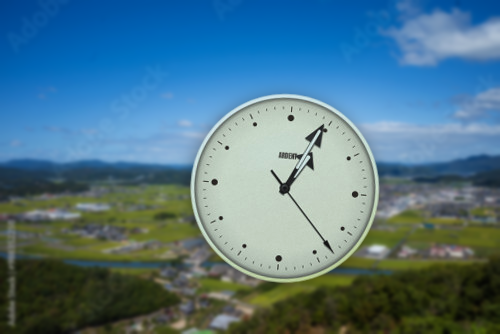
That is h=1 m=4 s=23
